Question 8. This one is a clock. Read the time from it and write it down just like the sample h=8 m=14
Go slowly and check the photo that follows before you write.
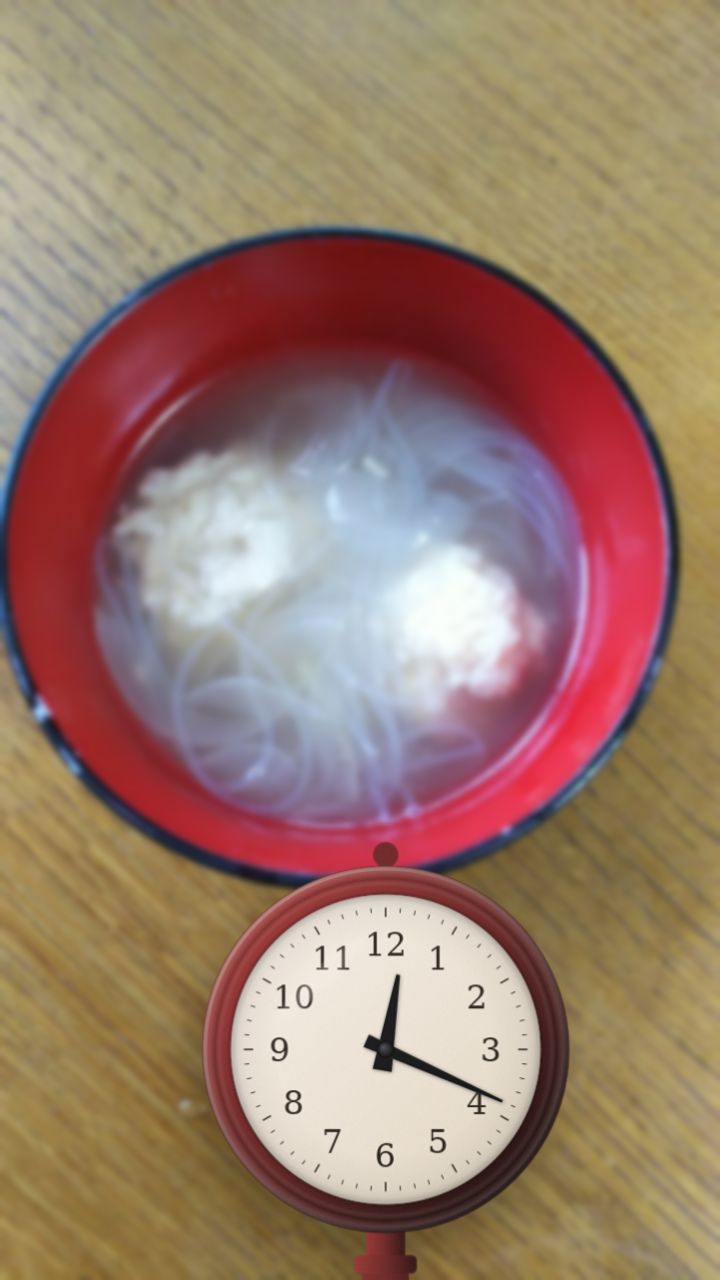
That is h=12 m=19
